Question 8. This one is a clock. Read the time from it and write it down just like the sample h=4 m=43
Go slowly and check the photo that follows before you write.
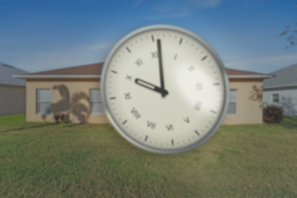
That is h=10 m=1
